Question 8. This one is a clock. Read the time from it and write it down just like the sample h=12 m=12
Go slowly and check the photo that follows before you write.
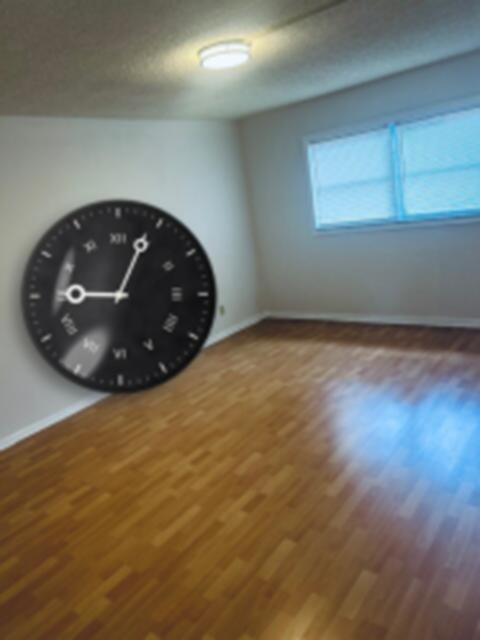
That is h=9 m=4
